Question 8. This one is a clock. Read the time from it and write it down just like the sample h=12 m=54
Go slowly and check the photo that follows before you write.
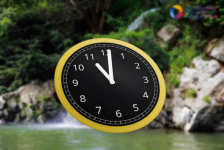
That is h=11 m=1
